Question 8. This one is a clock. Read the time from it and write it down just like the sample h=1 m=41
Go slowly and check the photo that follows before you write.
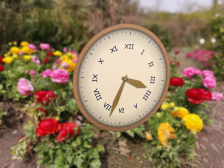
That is h=3 m=33
